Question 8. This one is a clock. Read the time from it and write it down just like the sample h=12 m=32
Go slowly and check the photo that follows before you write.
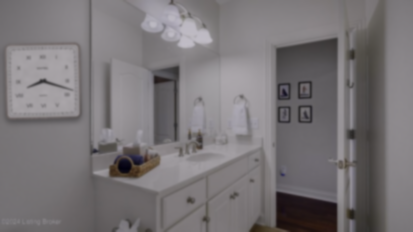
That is h=8 m=18
